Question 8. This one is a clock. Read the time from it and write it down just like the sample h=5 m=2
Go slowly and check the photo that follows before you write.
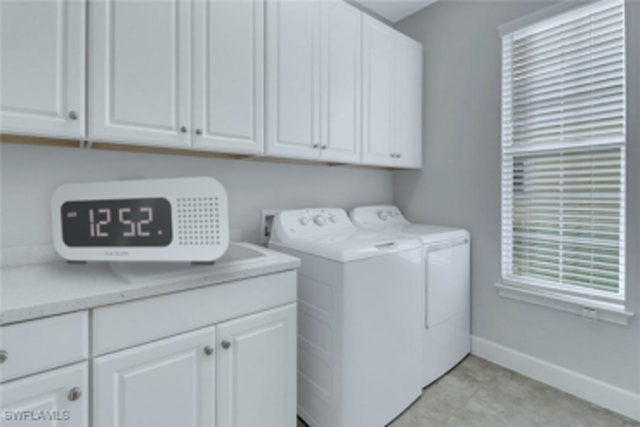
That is h=12 m=52
